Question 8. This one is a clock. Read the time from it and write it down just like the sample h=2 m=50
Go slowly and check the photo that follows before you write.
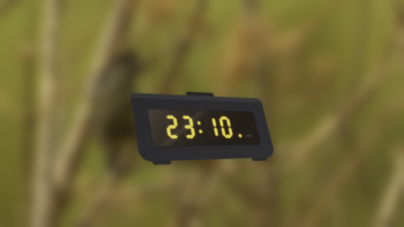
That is h=23 m=10
